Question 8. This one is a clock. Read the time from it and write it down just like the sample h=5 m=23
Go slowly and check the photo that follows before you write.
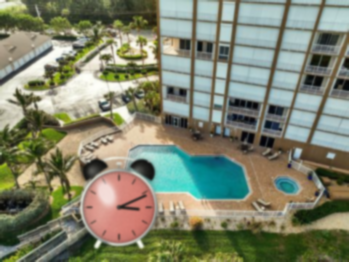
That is h=3 m=11
